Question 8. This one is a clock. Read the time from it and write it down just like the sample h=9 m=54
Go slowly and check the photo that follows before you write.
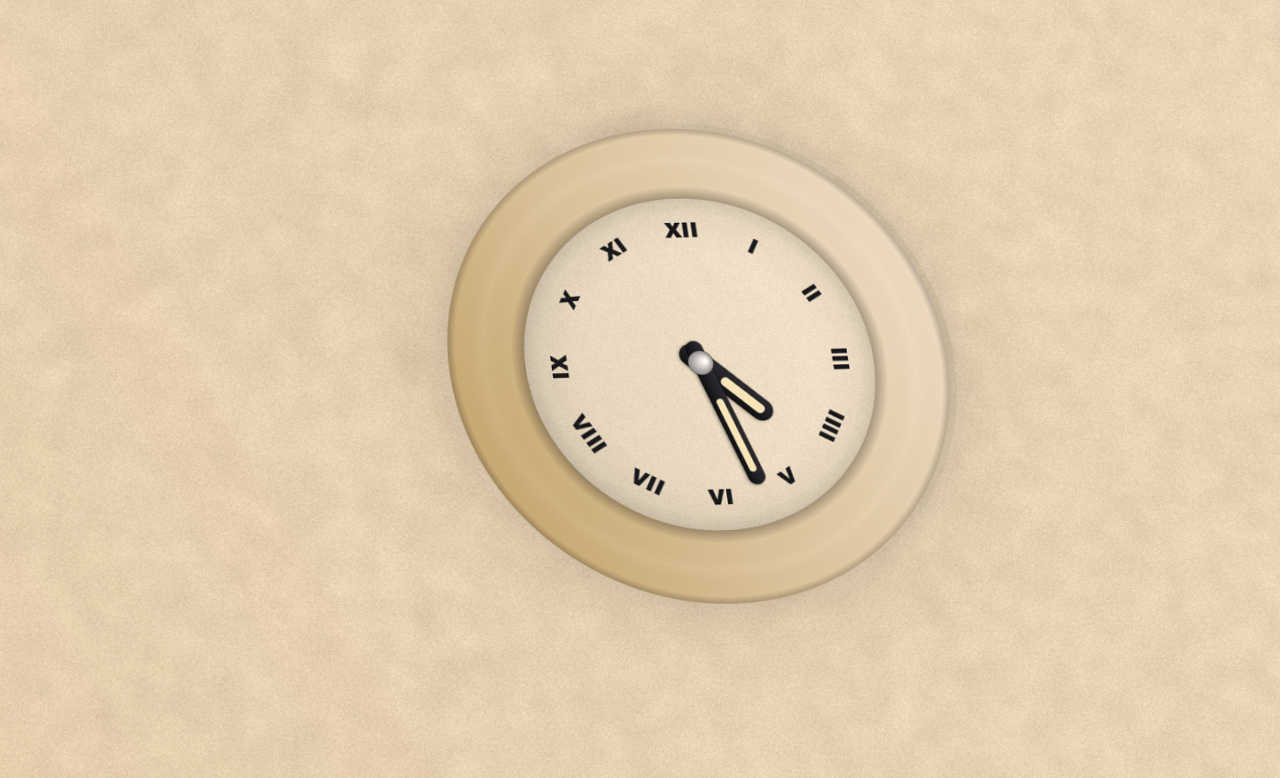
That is h=4 m=27
